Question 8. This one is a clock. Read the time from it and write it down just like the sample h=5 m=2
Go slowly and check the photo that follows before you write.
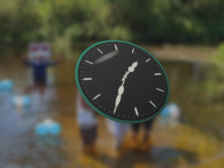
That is h=1 m=35
